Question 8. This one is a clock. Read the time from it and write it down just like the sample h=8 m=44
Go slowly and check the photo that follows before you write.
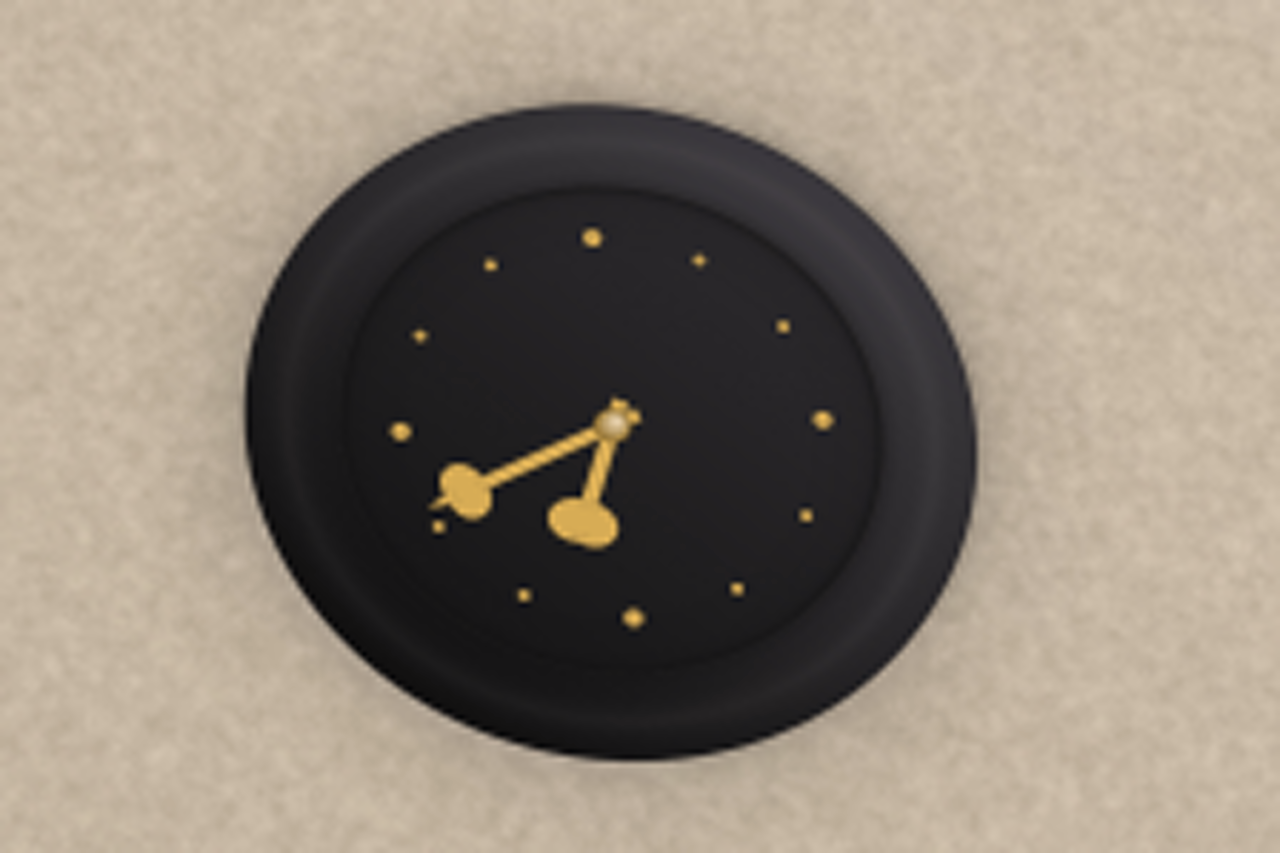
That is h=6 m=41
